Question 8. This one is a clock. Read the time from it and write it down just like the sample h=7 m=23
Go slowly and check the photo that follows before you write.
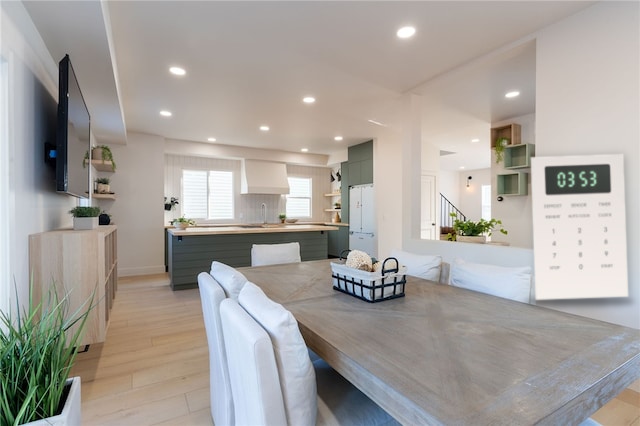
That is h=3 m=53
